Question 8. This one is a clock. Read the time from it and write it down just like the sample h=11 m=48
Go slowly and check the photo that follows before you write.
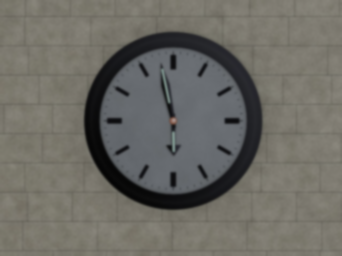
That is h=5 m=58
